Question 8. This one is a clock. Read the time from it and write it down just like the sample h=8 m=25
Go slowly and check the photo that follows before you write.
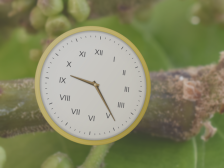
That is h=9 m=24
